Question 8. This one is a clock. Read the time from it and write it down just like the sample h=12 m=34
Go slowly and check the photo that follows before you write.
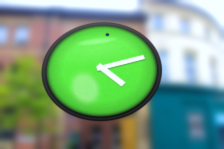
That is h=4 m=11
